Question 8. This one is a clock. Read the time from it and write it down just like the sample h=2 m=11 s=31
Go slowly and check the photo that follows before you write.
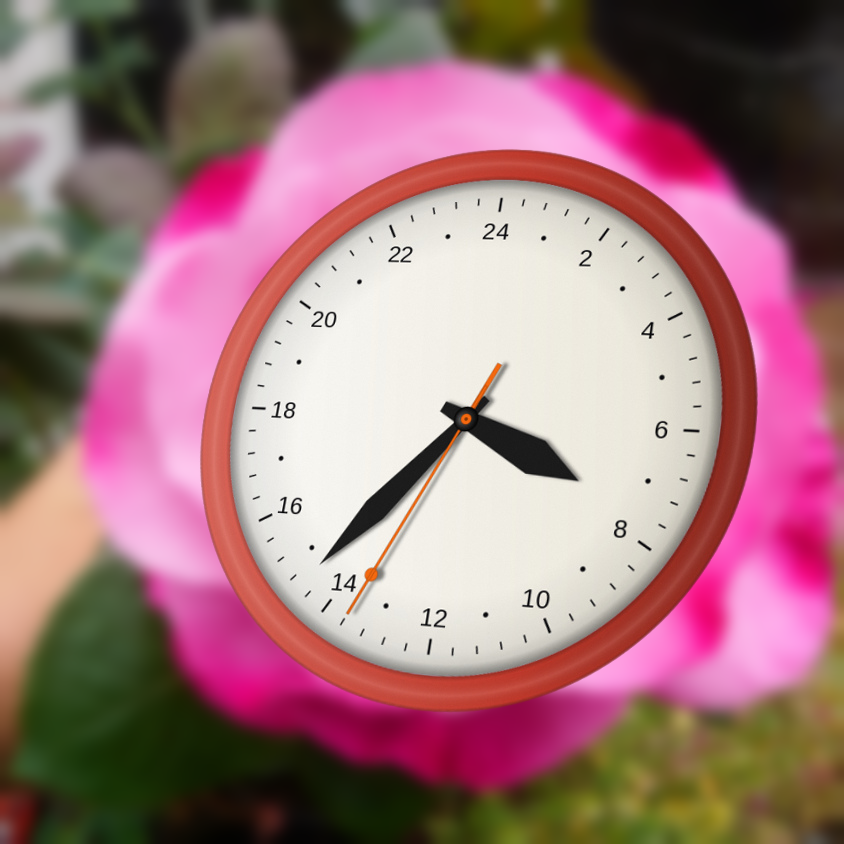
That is h=7 m=36 s=34
